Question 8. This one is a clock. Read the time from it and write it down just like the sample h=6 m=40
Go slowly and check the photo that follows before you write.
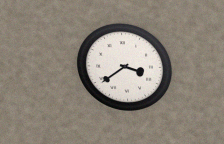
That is h=3 m=39
